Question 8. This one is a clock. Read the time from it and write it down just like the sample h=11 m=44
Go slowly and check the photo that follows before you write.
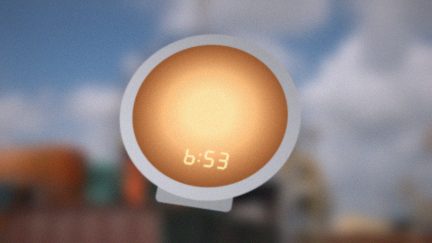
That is h=6 m=53
